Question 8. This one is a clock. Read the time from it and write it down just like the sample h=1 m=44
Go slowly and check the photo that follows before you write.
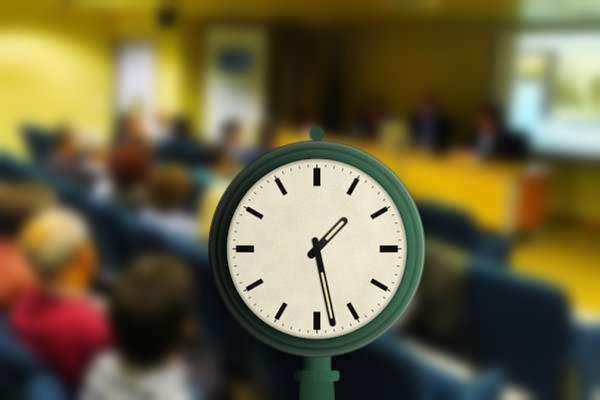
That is h=1 m=28
